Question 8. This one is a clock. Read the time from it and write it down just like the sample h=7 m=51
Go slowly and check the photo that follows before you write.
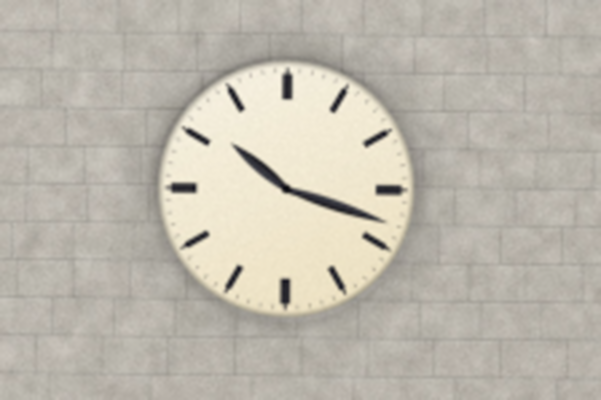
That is h=10 m=18
